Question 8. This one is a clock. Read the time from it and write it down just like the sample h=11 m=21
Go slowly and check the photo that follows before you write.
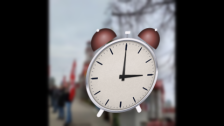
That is h=3 m=0
